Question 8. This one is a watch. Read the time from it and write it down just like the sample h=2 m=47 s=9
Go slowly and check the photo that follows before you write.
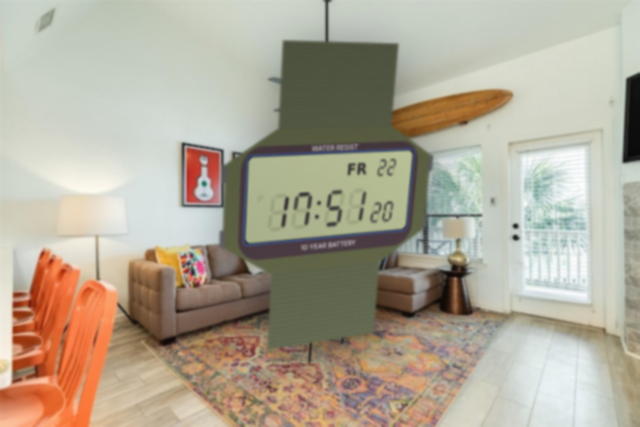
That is h=17 m=51 s=20
